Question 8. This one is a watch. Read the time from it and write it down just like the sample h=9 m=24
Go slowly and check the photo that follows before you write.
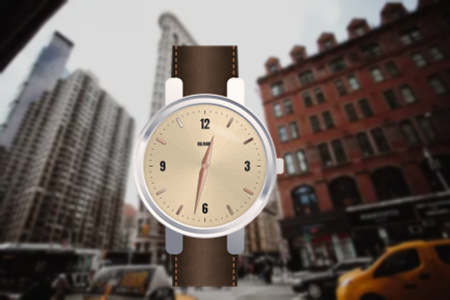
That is h=12 m=32
